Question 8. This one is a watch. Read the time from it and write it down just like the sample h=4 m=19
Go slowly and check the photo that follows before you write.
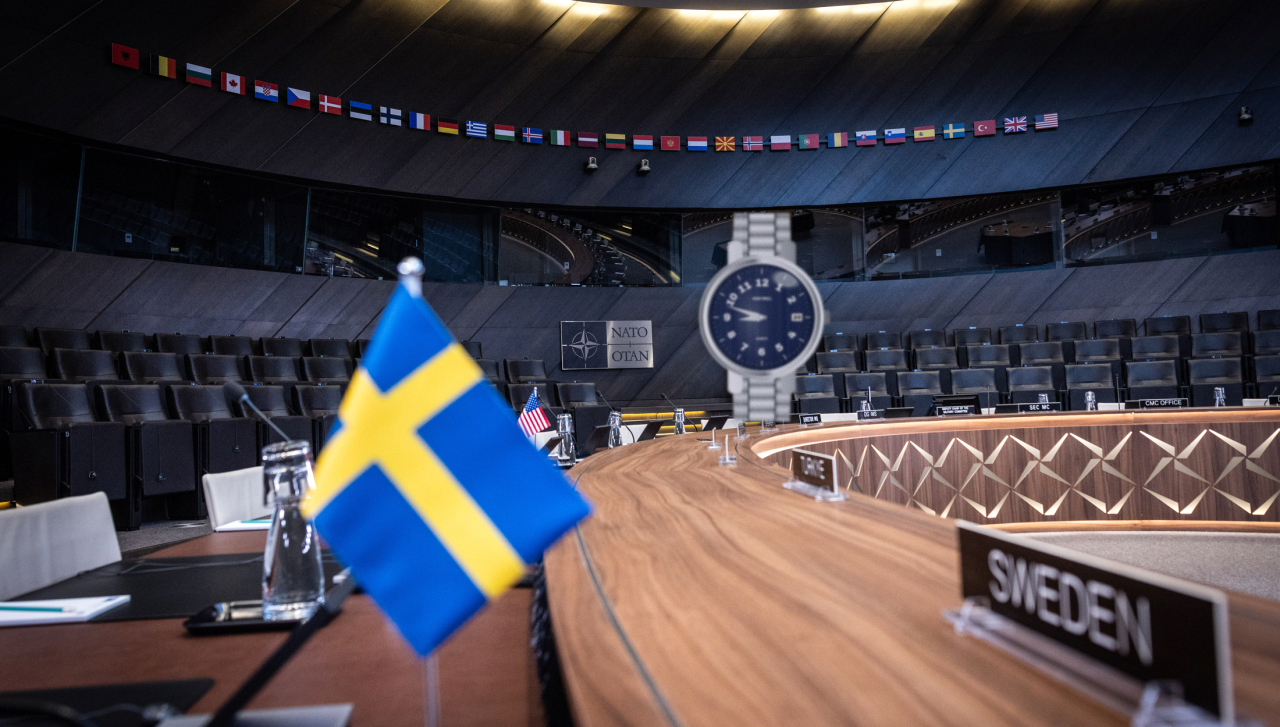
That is h=8 m=48
